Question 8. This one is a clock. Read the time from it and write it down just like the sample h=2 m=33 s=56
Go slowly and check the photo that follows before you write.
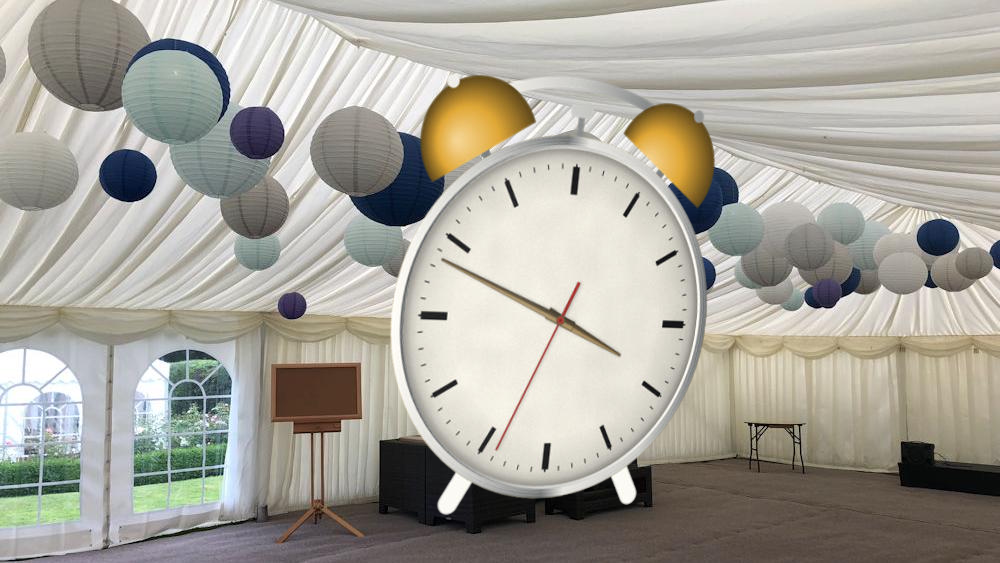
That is h=3 m=48 s=34
